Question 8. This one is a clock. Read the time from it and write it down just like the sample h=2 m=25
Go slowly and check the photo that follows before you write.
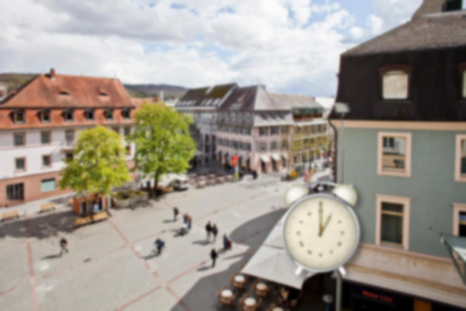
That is h=1 m=0
